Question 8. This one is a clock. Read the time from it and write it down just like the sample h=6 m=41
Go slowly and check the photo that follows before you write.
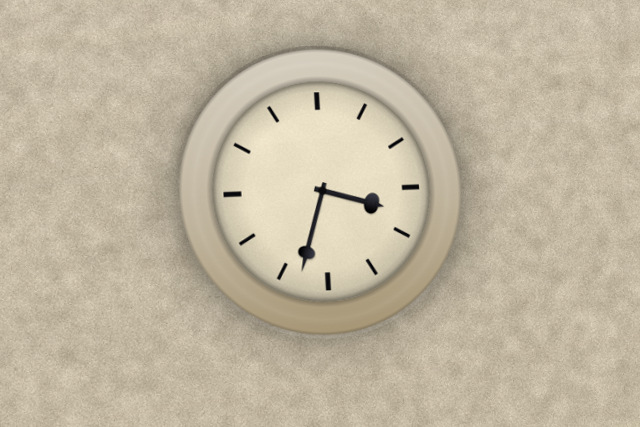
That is h=3 m=33
